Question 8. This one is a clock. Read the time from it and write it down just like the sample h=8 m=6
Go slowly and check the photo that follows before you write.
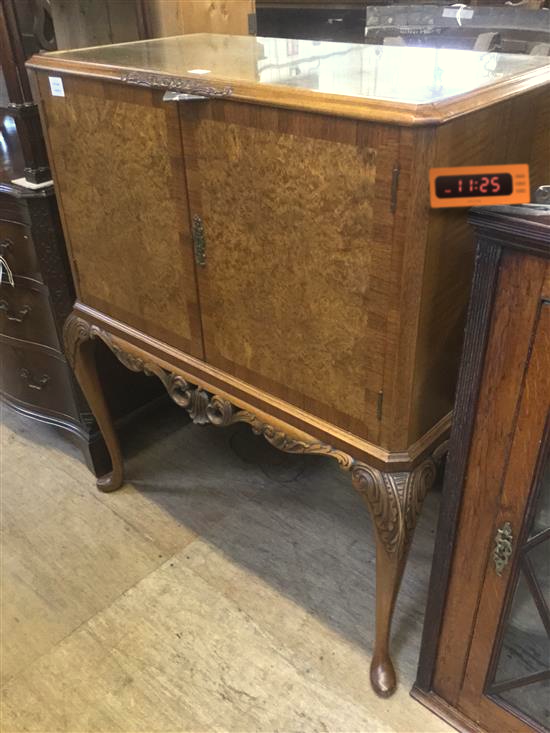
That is h=11 m=25
